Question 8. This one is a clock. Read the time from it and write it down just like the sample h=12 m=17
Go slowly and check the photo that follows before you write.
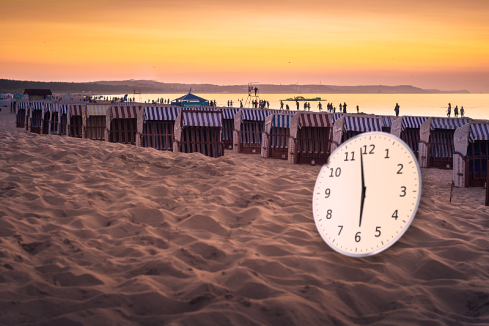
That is h=5 m=58
